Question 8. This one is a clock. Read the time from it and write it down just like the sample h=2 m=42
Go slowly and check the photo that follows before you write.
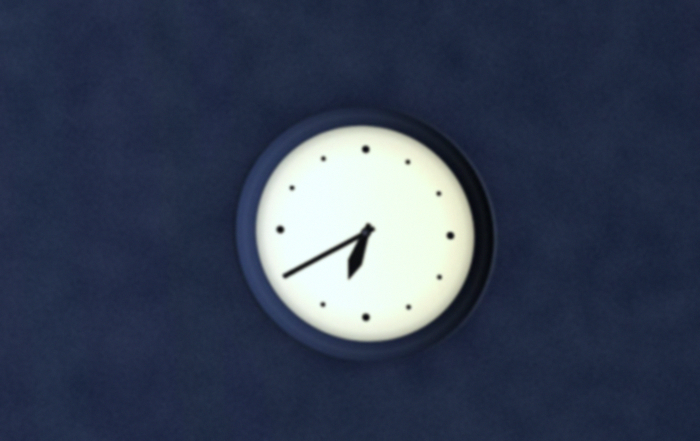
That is h=6 m=40
